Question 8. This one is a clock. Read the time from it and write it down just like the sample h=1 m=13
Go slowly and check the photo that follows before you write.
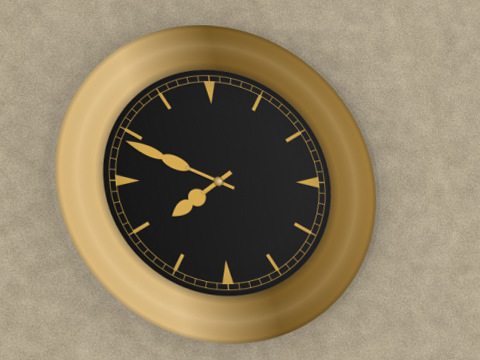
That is h=7 m=49
